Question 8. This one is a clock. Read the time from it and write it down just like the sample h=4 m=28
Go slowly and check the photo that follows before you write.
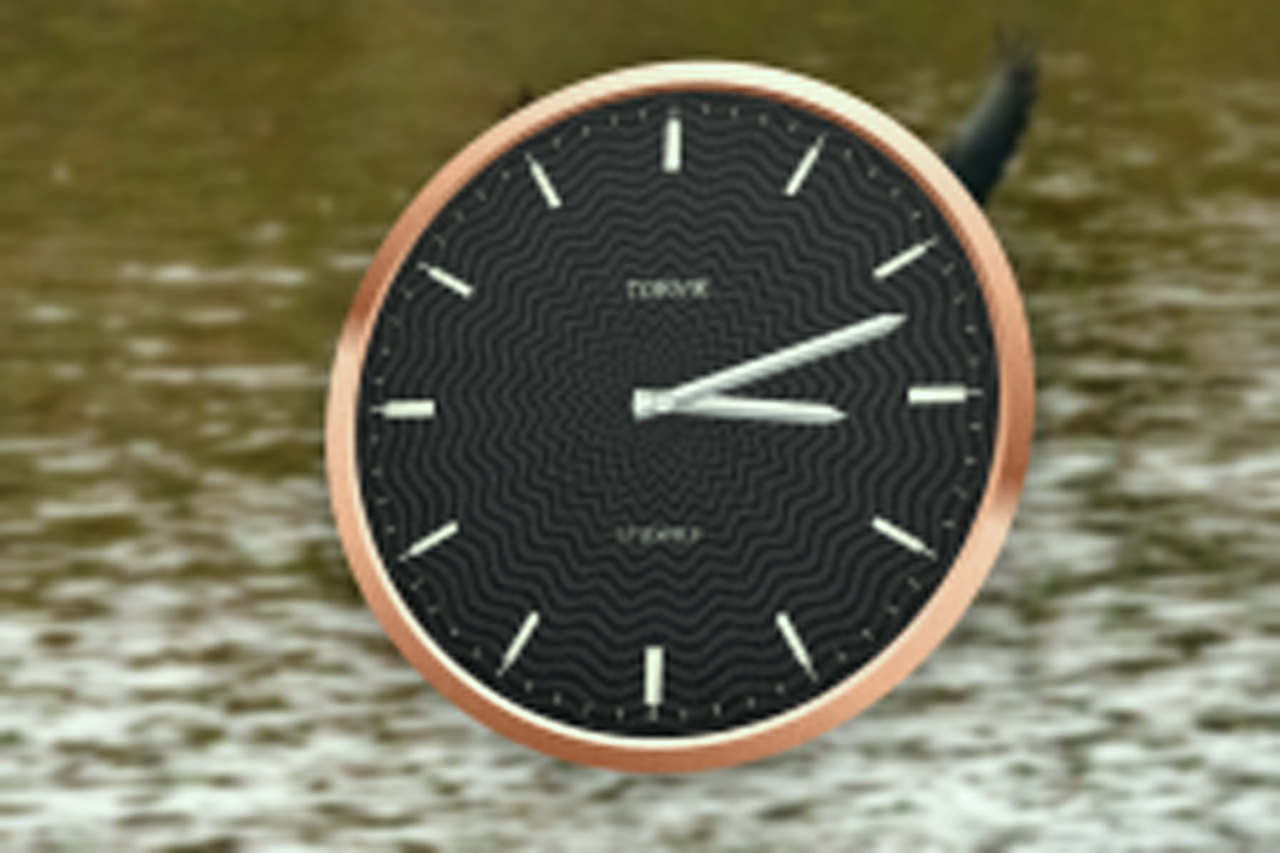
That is h=3 m=12
